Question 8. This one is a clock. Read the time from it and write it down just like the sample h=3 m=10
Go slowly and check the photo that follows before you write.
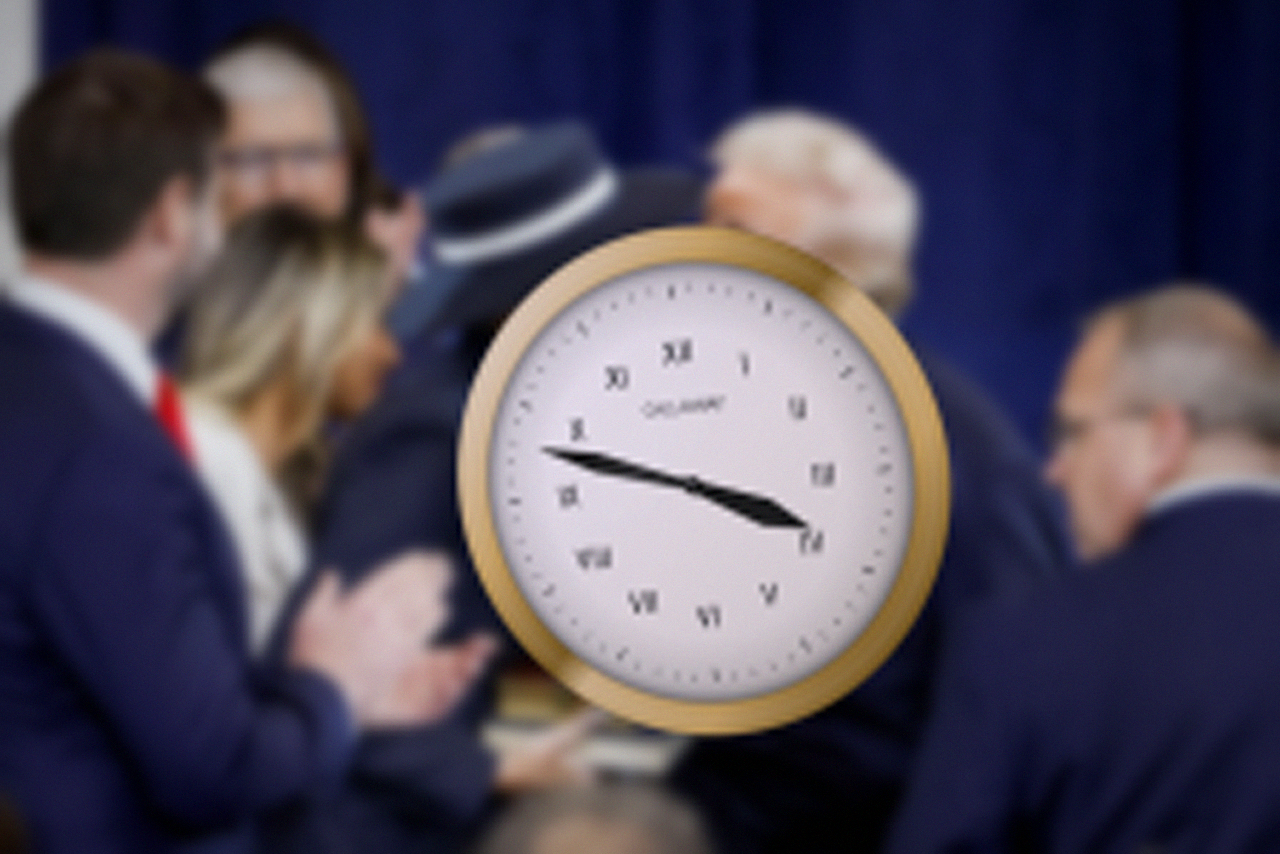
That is h=3 m=48
